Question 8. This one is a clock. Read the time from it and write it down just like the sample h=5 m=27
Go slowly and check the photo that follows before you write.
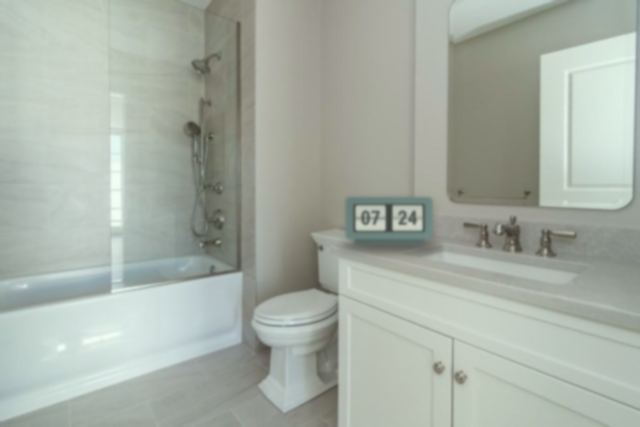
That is h=7 m=24
